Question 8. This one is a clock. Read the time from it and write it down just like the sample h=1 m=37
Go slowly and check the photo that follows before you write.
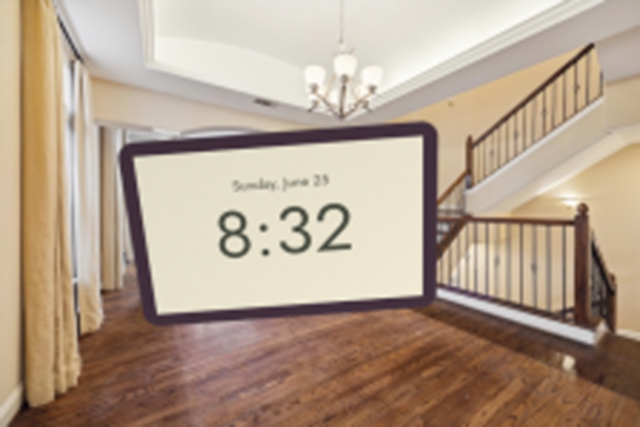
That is h=8 m=32
